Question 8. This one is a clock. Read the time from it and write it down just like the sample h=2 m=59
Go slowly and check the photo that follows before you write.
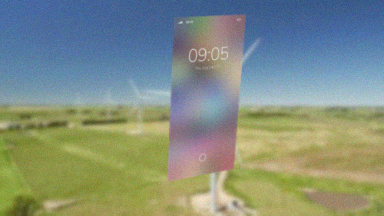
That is h=9 m=5
